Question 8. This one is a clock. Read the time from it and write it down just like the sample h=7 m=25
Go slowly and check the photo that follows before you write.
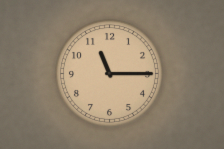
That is h=11 m=15
